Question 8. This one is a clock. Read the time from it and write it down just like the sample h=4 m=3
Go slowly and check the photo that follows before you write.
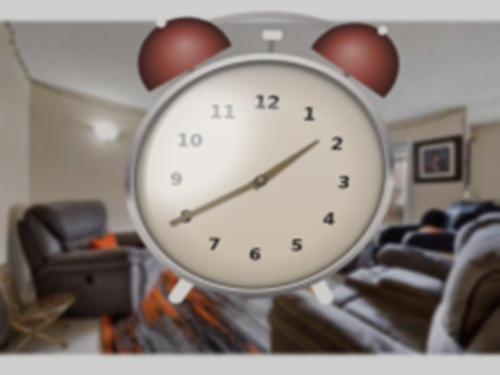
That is h=1 m=40
